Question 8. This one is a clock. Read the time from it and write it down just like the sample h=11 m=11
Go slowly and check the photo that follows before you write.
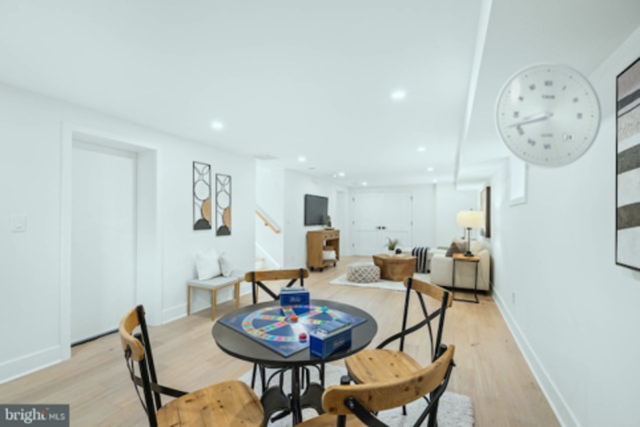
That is h=8 m=42
